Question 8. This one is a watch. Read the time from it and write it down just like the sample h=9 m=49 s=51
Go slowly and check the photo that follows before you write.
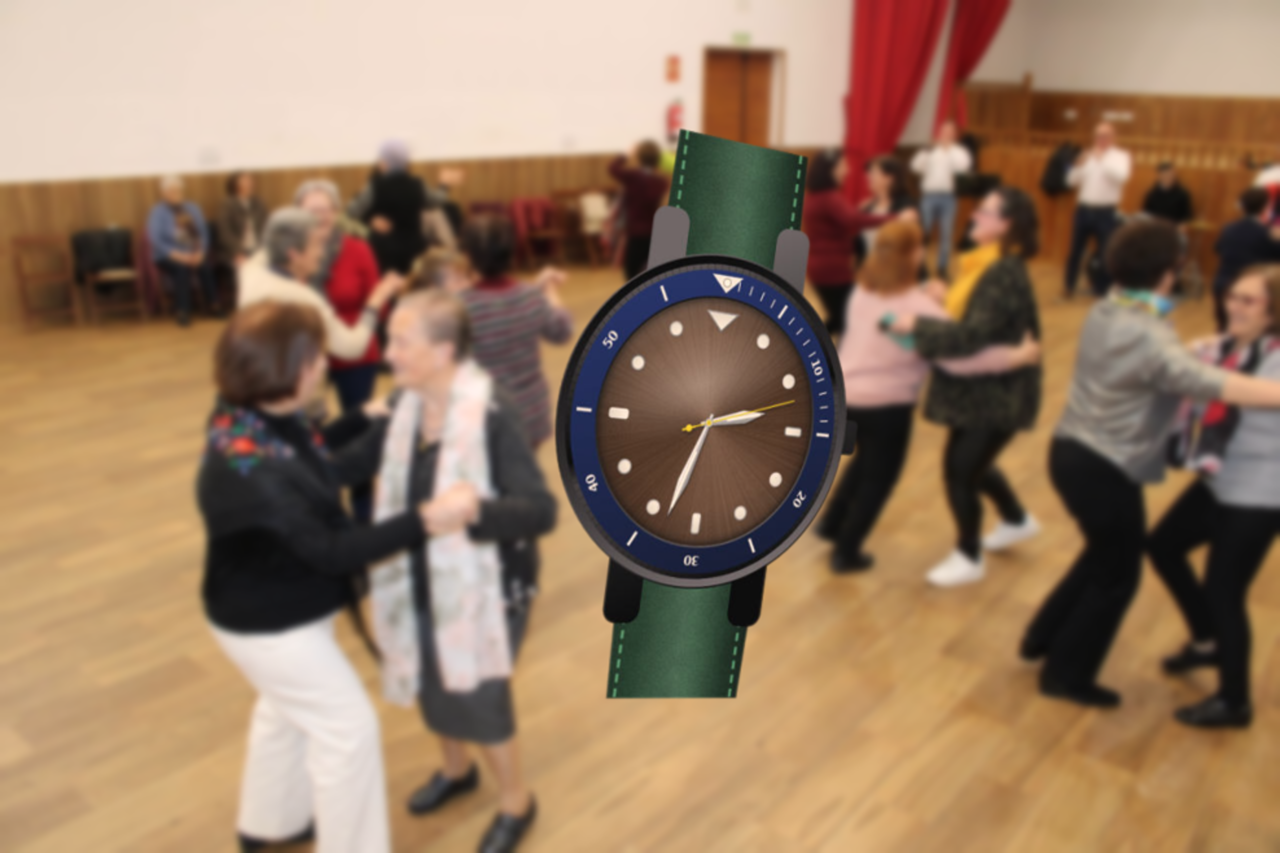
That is h=2 m=33 s=12
